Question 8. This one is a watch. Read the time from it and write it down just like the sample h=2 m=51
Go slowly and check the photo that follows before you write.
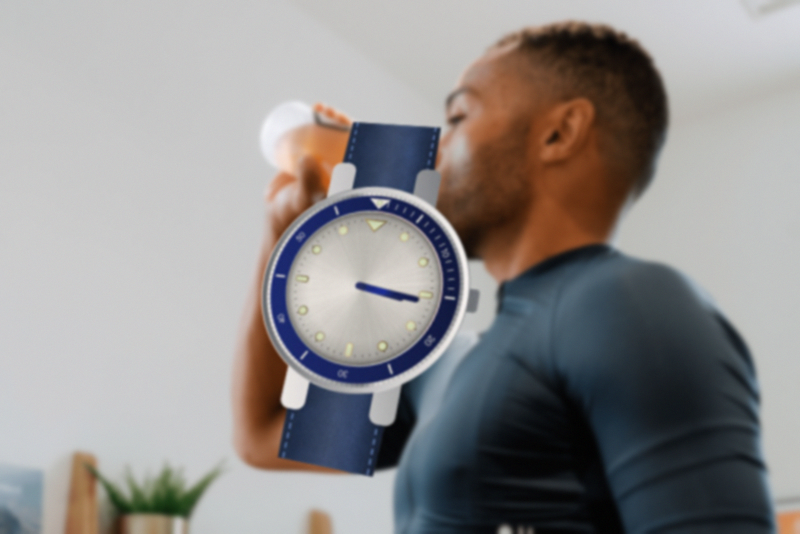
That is h=3 m=16
